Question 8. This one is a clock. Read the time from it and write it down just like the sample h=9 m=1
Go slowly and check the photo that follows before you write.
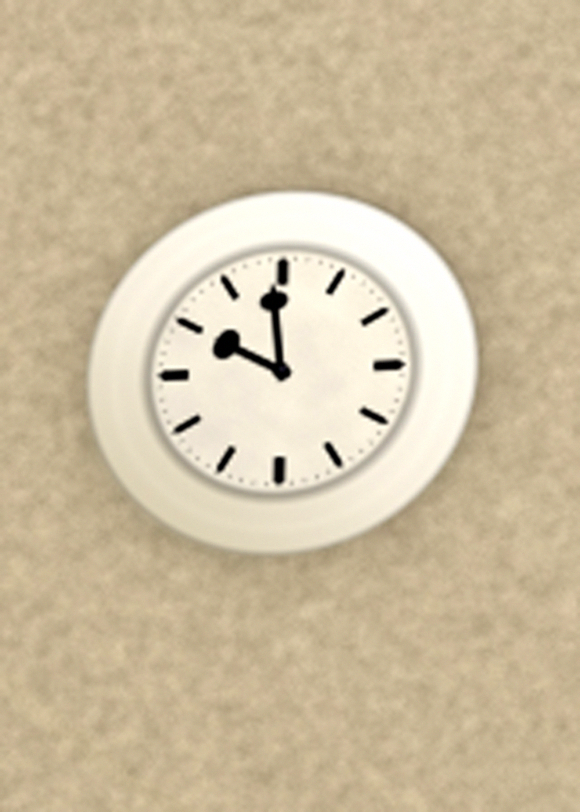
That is h=9 m=59
